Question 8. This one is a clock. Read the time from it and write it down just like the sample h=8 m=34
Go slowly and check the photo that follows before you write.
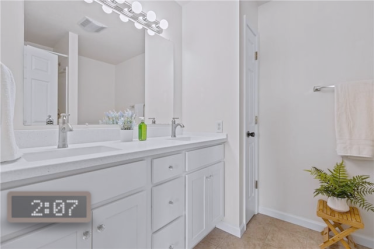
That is h=2 m=7
